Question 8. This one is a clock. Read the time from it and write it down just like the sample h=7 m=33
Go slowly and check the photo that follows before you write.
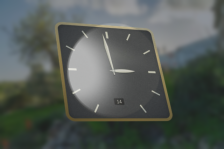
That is h=2 m=59
